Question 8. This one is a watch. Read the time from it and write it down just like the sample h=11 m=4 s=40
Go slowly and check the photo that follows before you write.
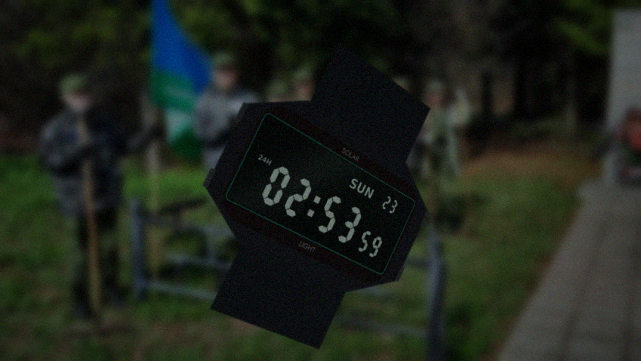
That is h=2 m=53 s=59
